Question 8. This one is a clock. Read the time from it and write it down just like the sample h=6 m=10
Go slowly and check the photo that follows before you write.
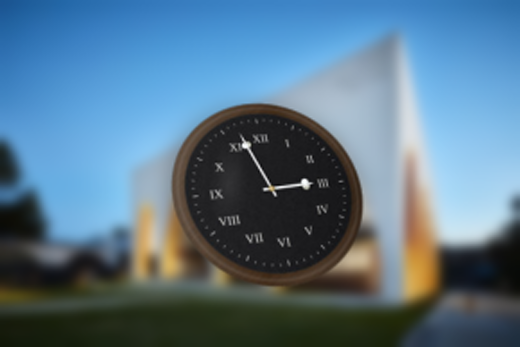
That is h=2 m=57
